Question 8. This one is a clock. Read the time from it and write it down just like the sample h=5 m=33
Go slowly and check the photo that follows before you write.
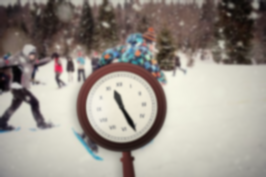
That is h=11 m=26
